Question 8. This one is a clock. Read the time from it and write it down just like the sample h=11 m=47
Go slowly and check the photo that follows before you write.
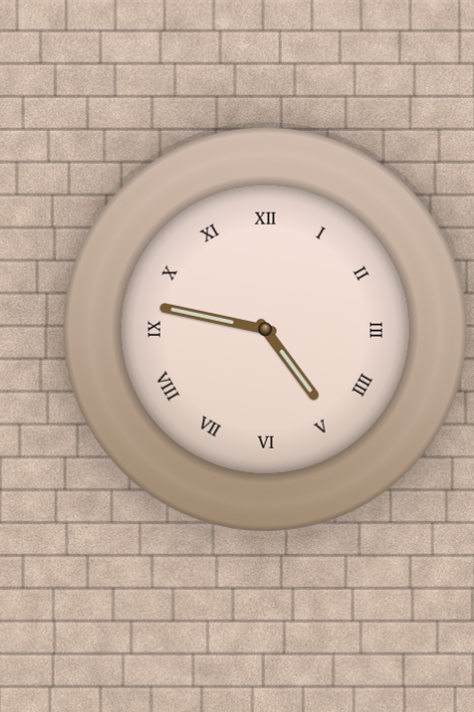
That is h=4 m=47
